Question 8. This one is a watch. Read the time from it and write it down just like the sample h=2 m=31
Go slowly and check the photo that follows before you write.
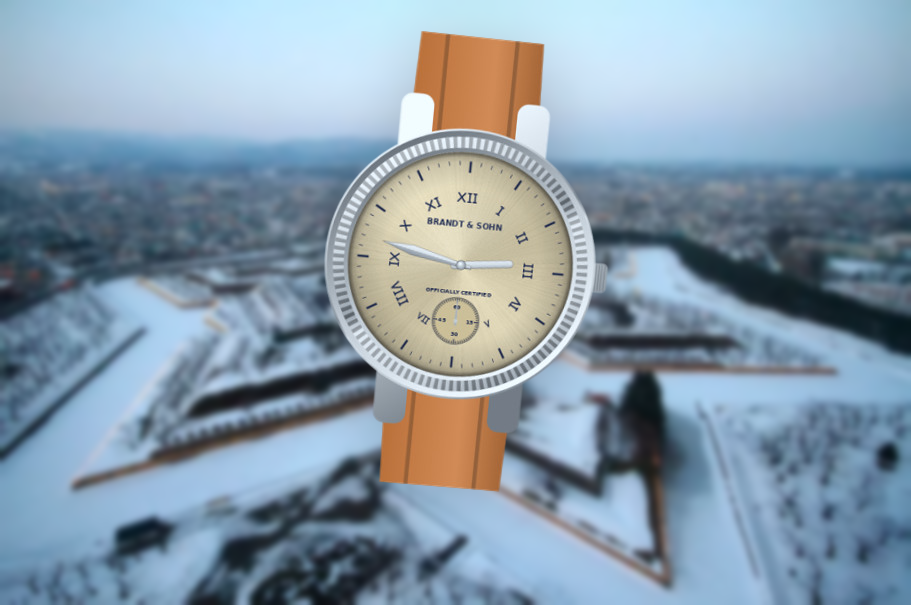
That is h=2 m=47
